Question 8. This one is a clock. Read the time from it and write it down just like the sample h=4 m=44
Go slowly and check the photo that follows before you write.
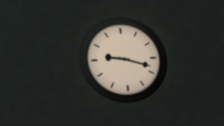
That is h=9 m=18
